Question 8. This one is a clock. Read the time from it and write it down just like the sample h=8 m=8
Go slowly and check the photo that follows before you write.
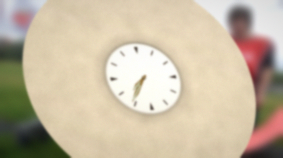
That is h=7 m=36
